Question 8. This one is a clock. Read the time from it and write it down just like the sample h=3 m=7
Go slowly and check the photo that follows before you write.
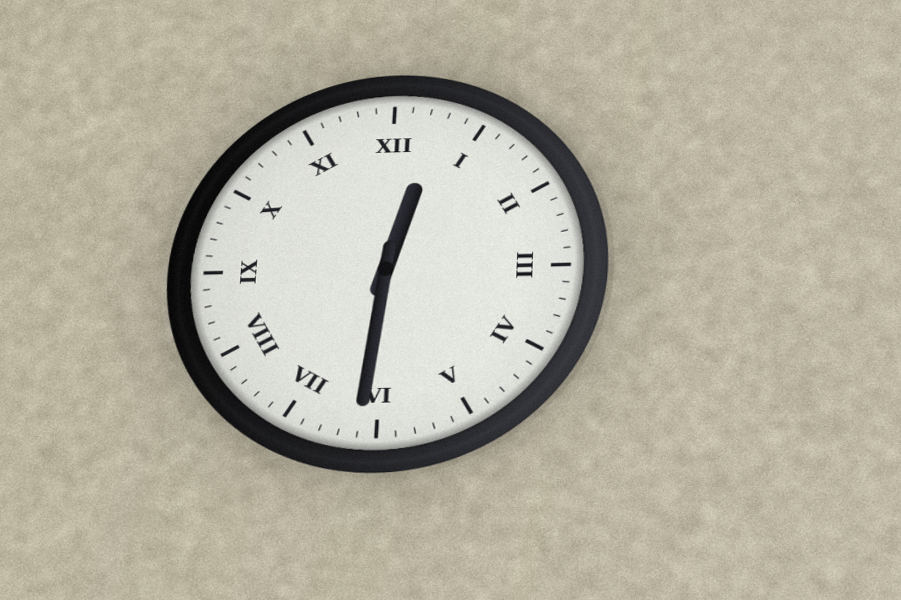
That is h=12 m=31
